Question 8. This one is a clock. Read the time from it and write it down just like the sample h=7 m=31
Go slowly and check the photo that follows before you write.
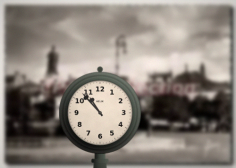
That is h=10 m=53
